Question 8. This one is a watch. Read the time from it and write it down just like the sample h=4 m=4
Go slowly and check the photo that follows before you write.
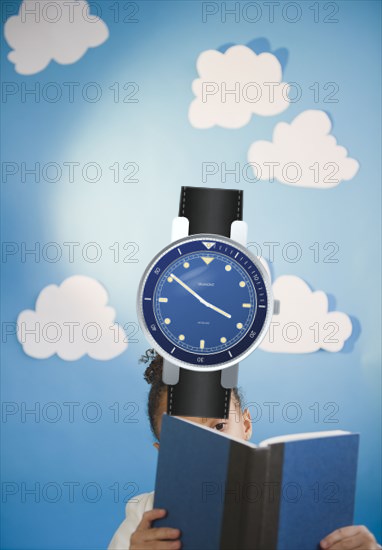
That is h=3 m=51
